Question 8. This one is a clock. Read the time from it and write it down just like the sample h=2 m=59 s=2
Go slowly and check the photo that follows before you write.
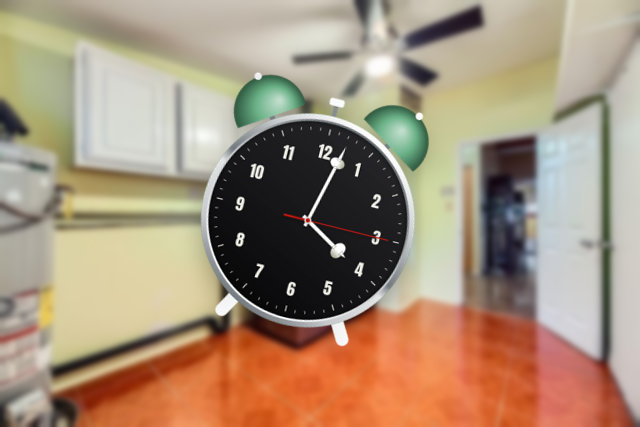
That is h=4 m=2 s=15
